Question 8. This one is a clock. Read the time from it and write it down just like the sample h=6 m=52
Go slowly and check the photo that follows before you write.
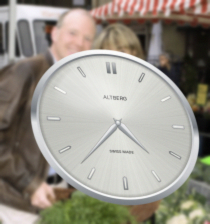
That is h=4 m=37
